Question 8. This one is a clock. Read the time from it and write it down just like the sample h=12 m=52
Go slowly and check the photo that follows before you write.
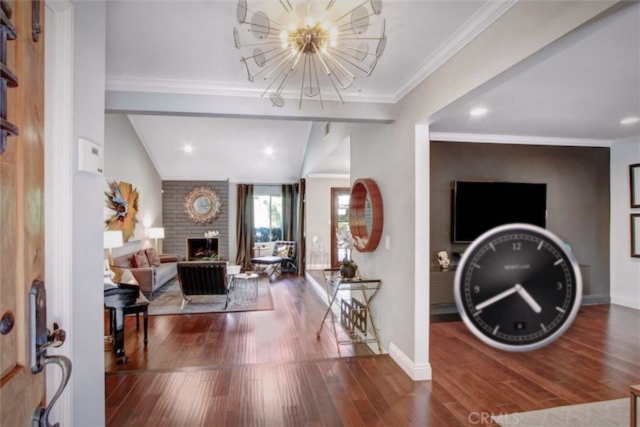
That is h=4 m=41
